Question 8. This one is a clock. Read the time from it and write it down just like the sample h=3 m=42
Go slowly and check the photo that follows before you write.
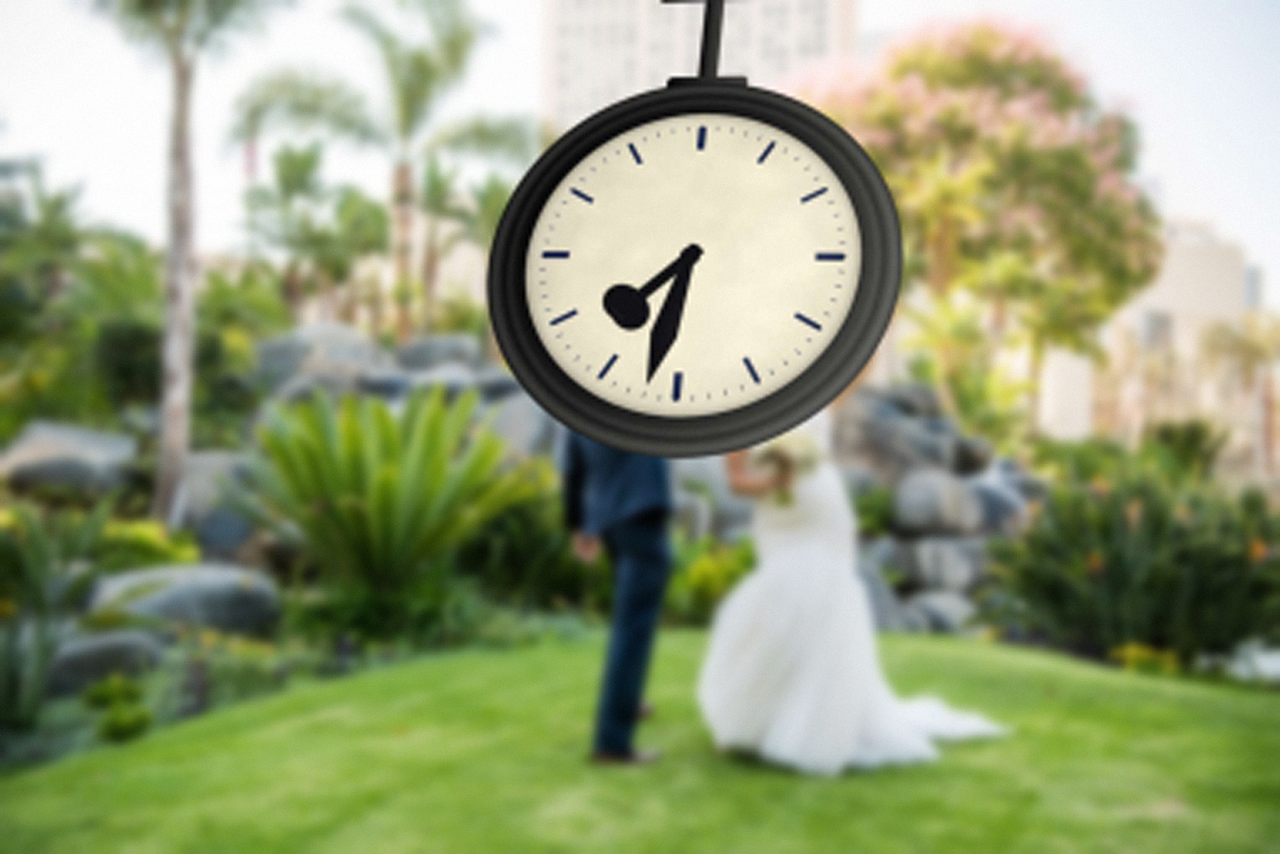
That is h=7 m=32
